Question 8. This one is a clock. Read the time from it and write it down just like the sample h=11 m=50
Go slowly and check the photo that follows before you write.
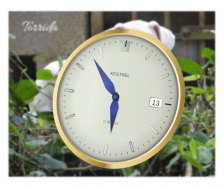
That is h=5 m=53
